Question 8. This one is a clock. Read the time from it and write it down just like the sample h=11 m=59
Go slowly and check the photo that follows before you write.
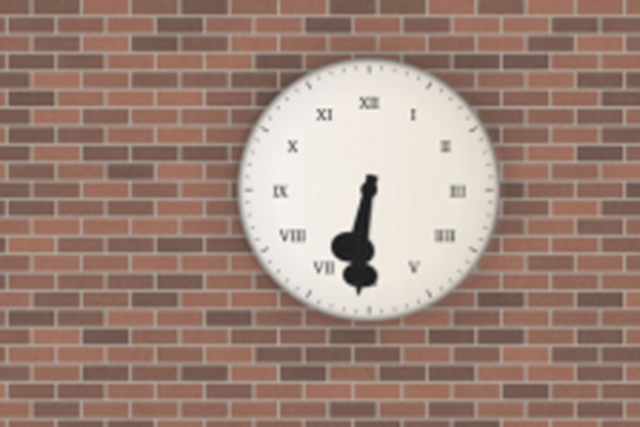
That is h=6 m=31
